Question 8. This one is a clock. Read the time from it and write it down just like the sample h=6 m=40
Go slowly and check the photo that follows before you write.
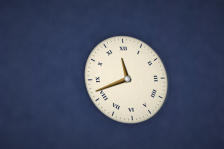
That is h=11 m=42
